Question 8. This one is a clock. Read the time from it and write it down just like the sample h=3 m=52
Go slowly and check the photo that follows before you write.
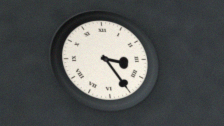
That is h=3 m=25
